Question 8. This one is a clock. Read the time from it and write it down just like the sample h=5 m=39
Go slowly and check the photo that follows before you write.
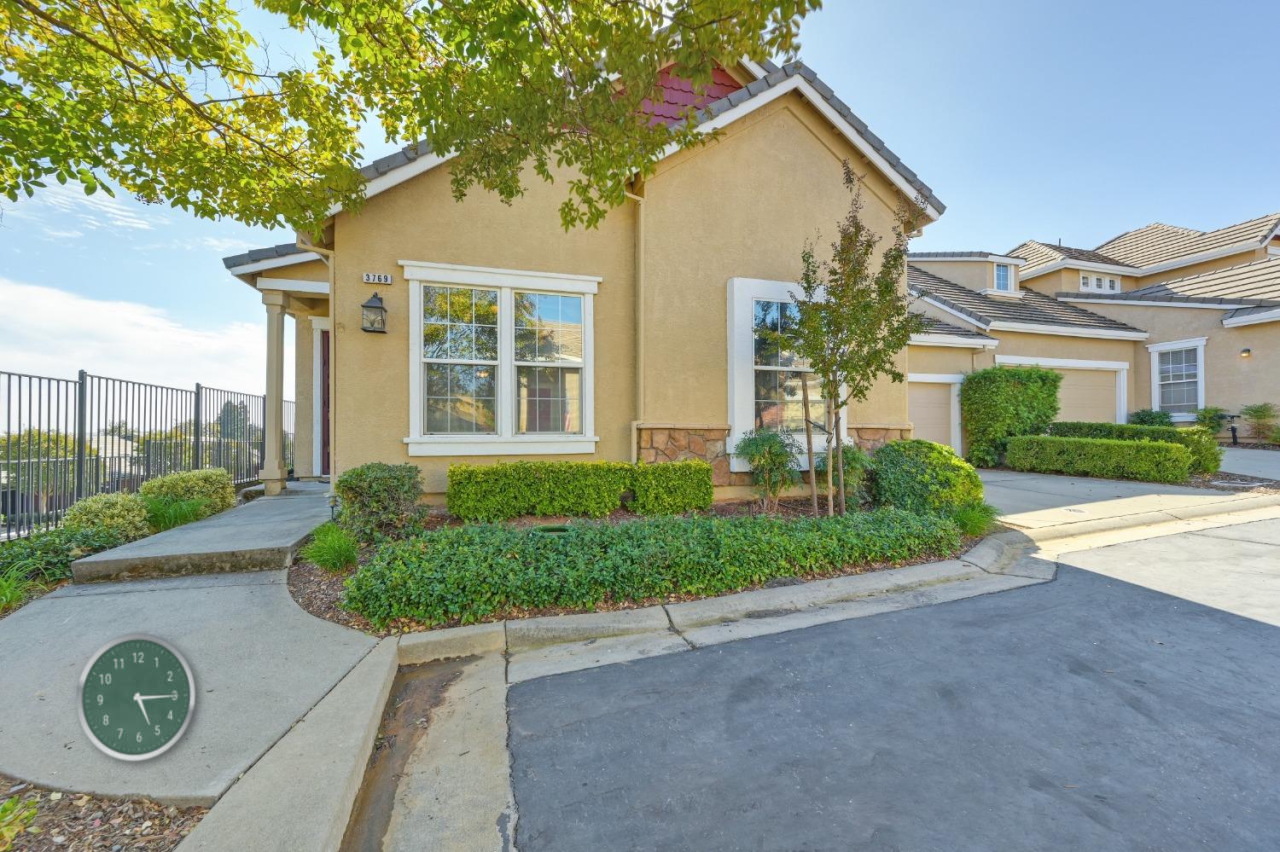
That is h=5 m=15
